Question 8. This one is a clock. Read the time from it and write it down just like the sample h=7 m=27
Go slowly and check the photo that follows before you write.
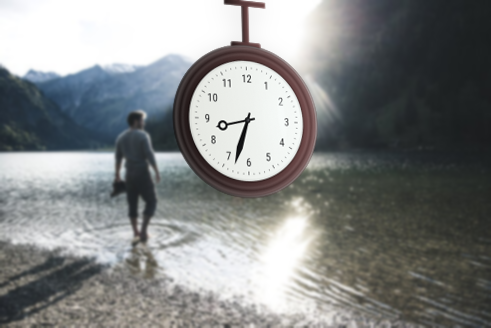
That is h=8 m=33
